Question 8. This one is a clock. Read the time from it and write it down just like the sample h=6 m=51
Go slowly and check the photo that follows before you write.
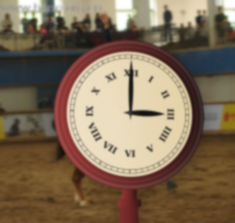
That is h=3 m=0
